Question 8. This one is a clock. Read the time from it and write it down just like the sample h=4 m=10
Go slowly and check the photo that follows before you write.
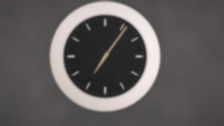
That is h=7 m=6
